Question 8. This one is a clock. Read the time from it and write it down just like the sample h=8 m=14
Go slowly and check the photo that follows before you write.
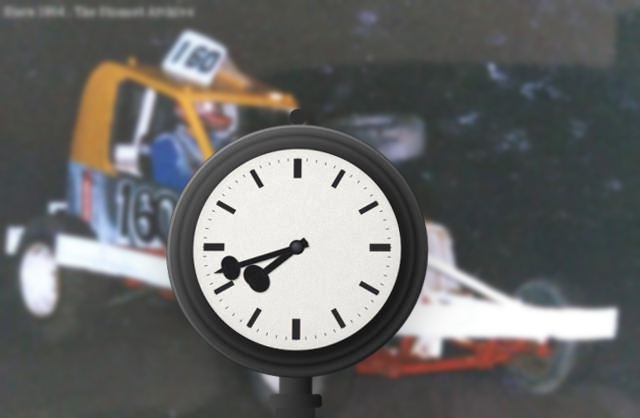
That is h=7 m=42
